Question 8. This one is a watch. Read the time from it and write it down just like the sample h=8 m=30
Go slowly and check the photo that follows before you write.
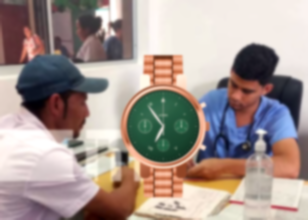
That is h=6 m=54
